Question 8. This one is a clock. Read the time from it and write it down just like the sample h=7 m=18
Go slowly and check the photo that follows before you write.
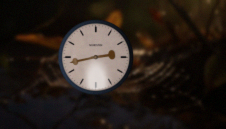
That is h=2 m=43
